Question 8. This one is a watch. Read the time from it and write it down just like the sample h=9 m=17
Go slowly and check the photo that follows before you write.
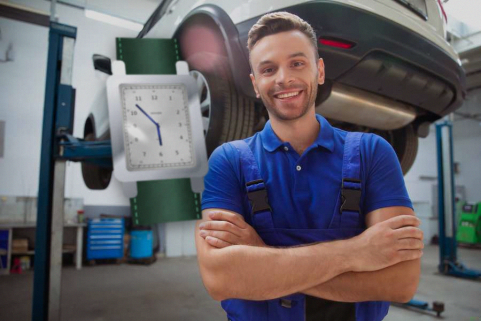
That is h=5 m=53
